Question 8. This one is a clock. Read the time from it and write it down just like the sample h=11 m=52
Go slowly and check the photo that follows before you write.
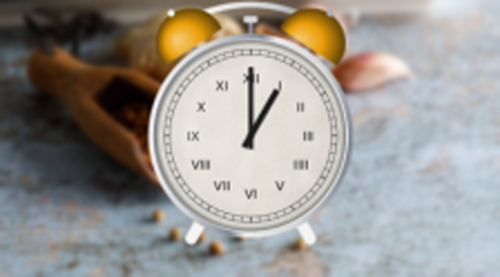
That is h=1 m=0
